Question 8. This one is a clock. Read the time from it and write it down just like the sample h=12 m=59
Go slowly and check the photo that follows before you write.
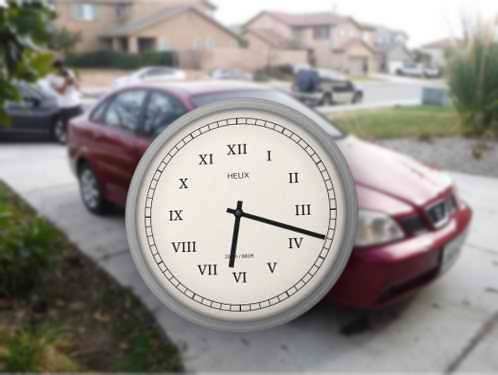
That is h=6 m=18
